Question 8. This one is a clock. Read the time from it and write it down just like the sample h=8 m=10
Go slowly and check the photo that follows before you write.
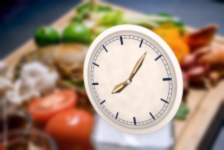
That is h=8 m=7
